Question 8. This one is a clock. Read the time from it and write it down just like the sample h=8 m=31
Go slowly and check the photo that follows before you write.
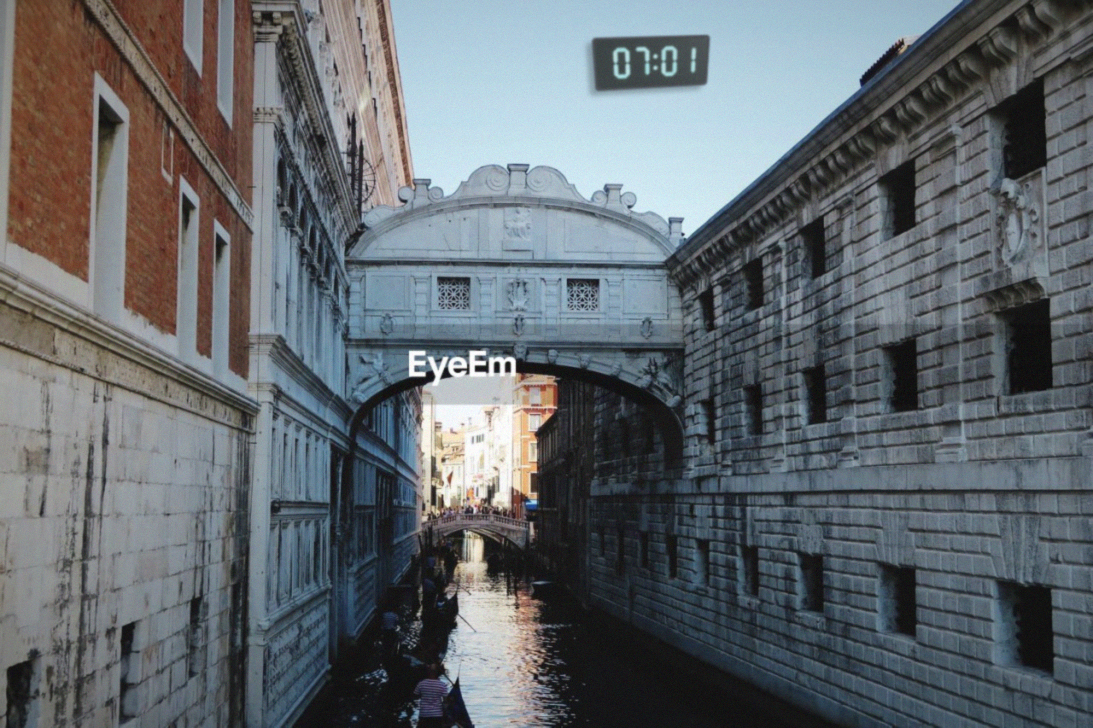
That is h=7 m=1
